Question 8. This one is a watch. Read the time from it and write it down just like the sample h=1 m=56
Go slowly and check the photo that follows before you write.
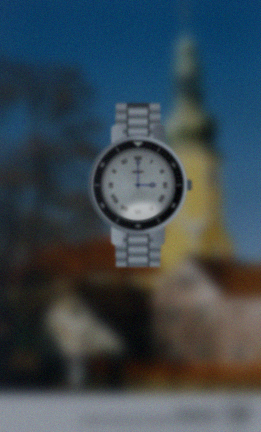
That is h=3 m=0
